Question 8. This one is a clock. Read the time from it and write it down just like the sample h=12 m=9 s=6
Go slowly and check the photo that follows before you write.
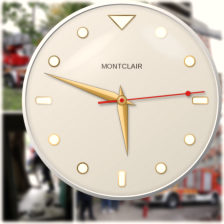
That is h=5 m=48 s=14
